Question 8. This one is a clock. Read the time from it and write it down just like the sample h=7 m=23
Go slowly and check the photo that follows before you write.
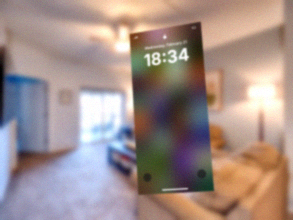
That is h=18 m=34
